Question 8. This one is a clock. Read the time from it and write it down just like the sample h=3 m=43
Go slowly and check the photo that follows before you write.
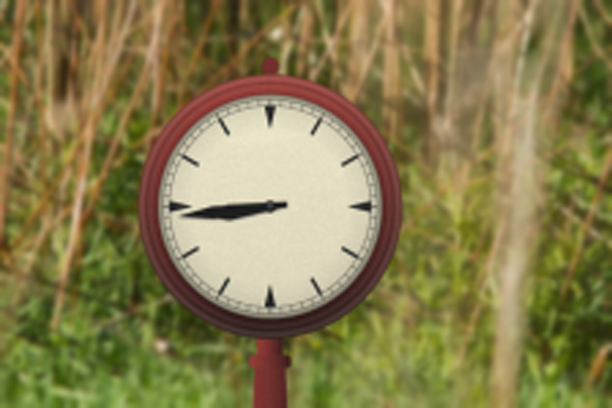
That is h=8 m=44
